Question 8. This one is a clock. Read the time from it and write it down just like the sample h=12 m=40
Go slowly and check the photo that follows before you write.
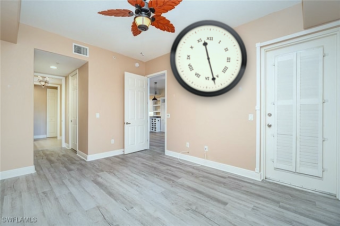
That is h=11 m=27
